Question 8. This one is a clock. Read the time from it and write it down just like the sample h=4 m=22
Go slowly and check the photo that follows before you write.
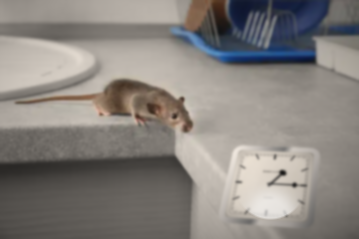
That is h=1 m=15
